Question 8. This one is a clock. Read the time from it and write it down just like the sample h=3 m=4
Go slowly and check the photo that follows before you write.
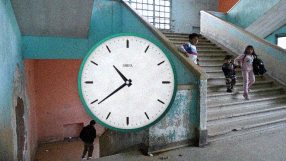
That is h=10 m=39
